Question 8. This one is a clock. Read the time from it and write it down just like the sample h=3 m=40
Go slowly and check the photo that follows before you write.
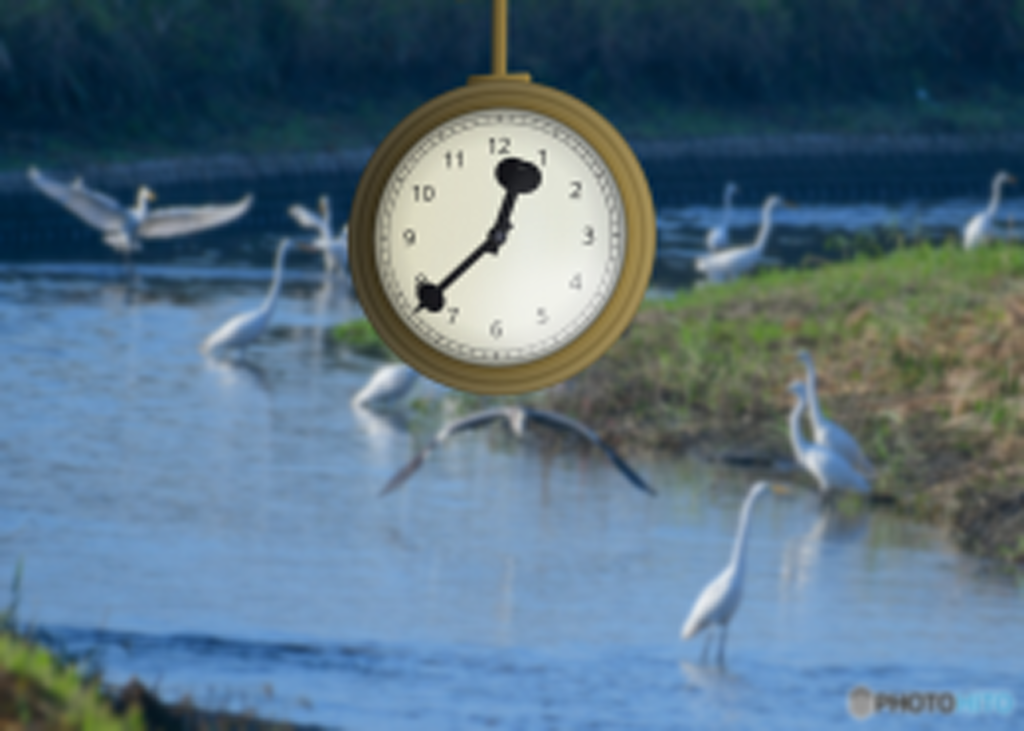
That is h=12 m=38
